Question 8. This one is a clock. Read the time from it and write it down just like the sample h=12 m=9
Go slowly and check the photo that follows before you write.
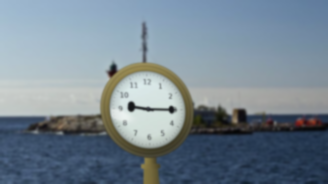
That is h=9 m=15
